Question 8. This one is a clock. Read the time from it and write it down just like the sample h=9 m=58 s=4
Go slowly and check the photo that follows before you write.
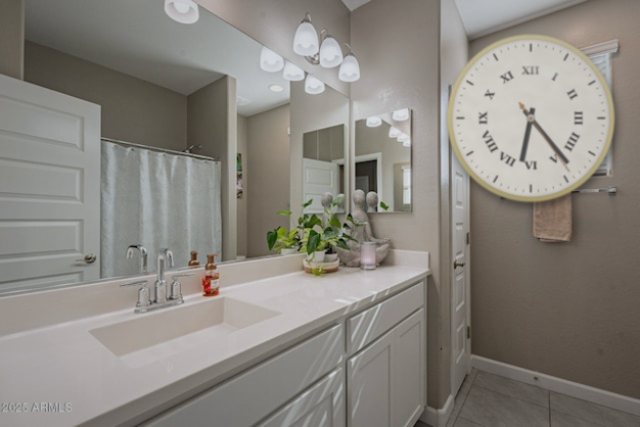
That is h=6 m=23 s=24
